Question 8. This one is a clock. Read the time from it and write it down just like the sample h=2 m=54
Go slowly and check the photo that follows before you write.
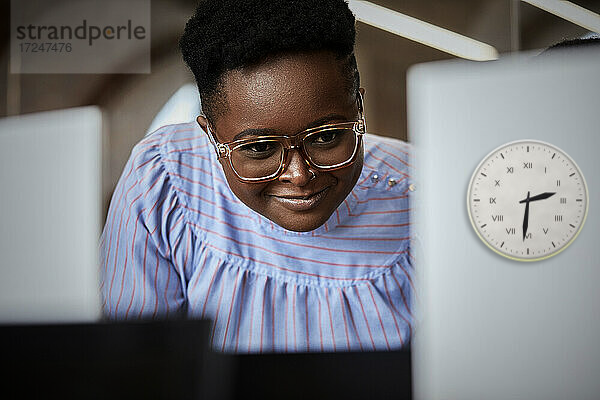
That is h=2 m=31
